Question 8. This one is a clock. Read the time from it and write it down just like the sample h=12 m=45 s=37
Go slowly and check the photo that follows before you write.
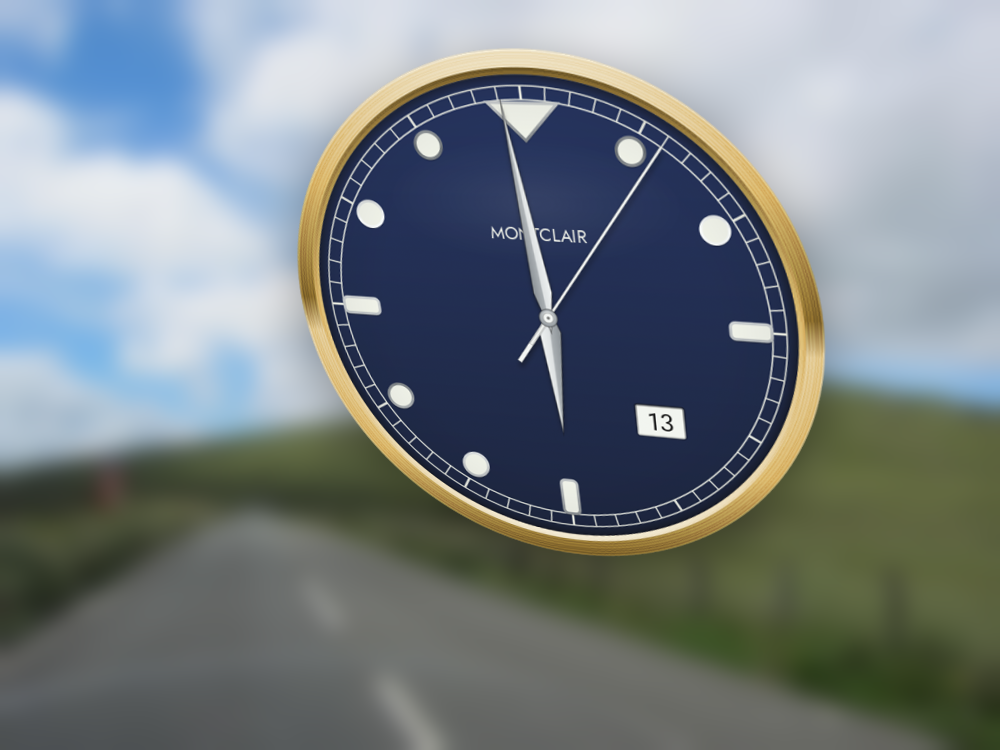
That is h=5 m=59 s=6
